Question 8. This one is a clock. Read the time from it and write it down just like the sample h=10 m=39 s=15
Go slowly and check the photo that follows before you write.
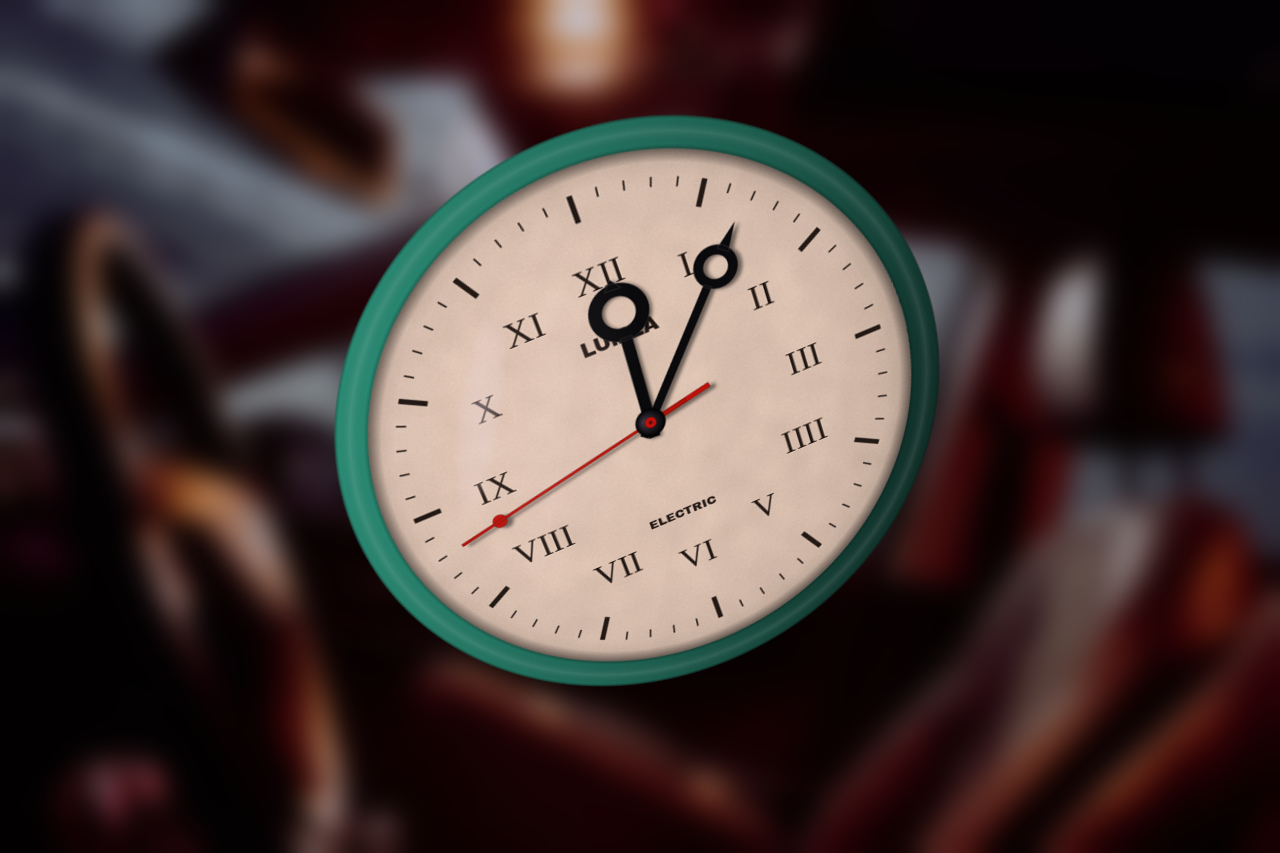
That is h=12 m=6 s=43
